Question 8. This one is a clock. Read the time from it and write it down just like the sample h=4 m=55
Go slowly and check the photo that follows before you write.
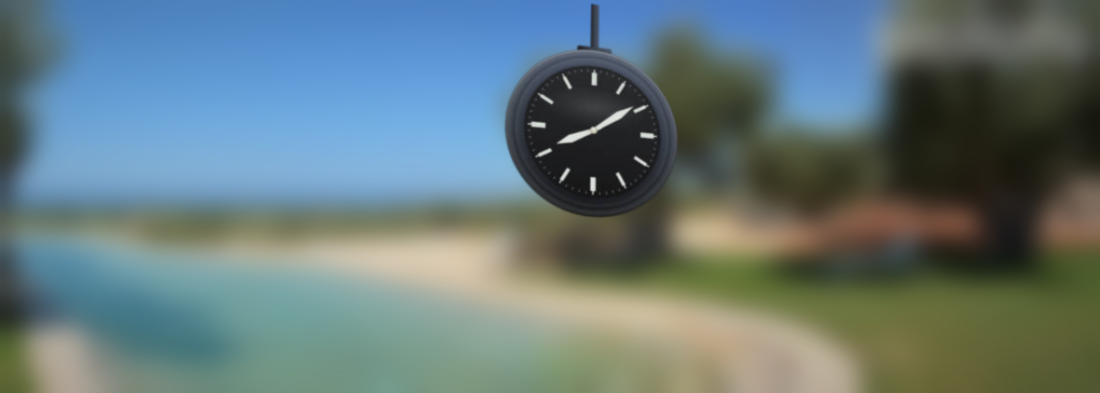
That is h=8 m=9
